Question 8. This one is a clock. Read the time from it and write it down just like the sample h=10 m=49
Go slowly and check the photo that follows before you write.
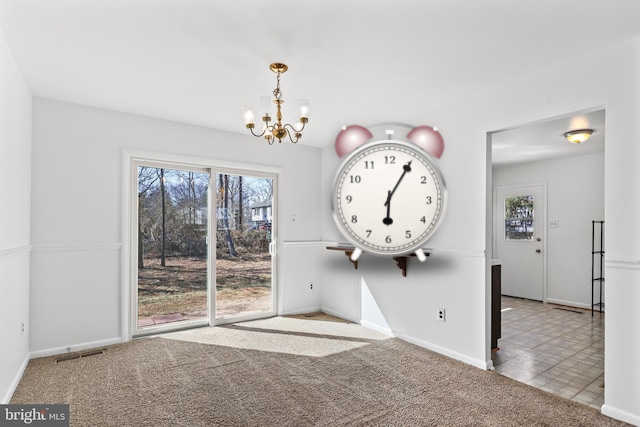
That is h=6 m=5
